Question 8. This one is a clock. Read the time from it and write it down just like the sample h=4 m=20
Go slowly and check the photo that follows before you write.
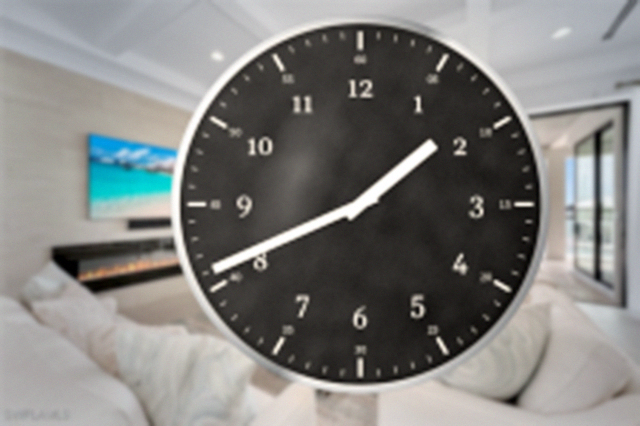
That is h=1 m=41
